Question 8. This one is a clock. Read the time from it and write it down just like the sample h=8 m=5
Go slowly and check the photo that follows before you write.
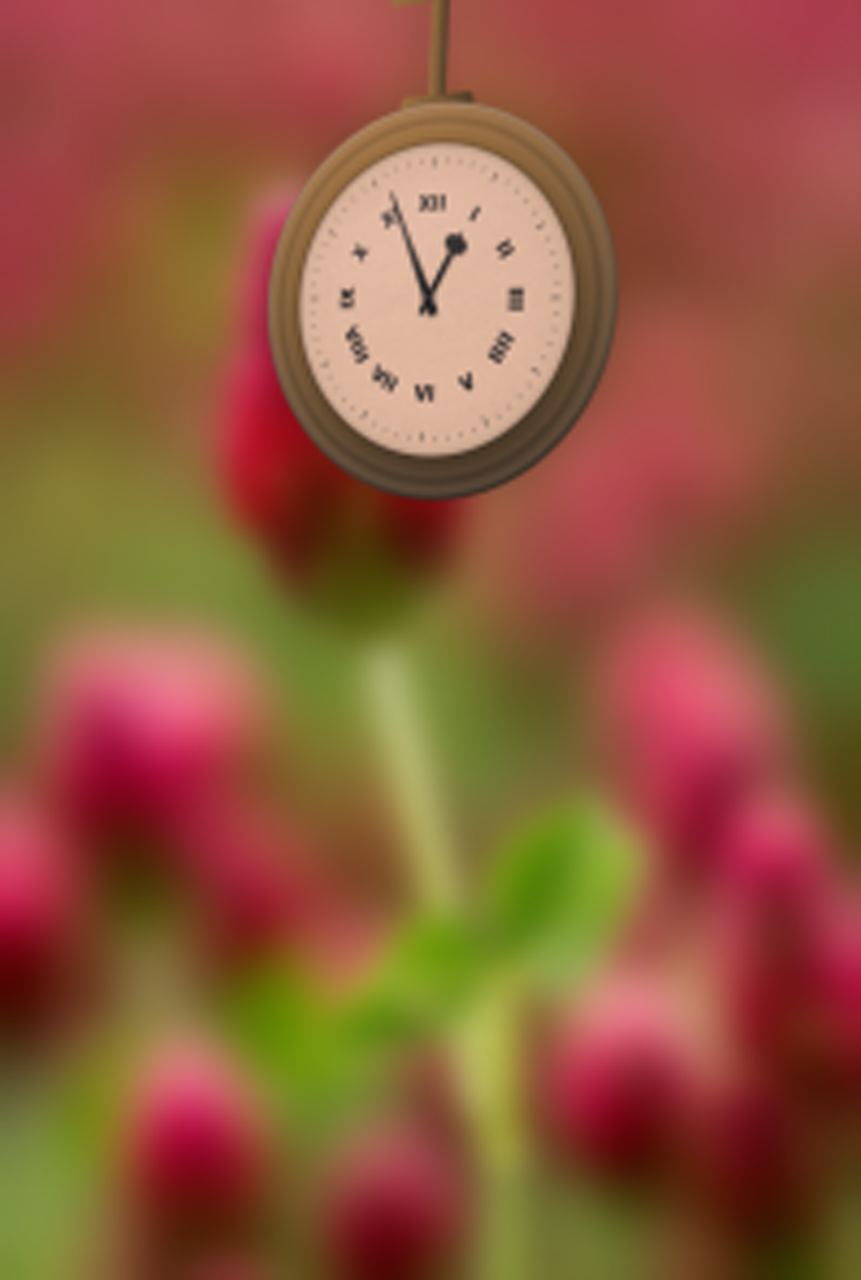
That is h=12 m=56
